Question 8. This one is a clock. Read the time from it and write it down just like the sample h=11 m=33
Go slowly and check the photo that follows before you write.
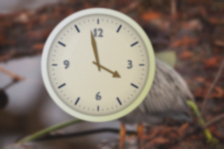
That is h=3 m=58
